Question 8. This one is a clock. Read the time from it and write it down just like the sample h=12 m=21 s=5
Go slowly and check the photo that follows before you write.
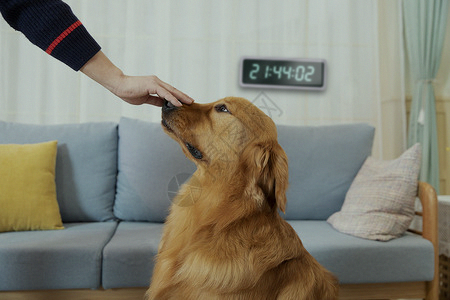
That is h=21 m=44 s=2
